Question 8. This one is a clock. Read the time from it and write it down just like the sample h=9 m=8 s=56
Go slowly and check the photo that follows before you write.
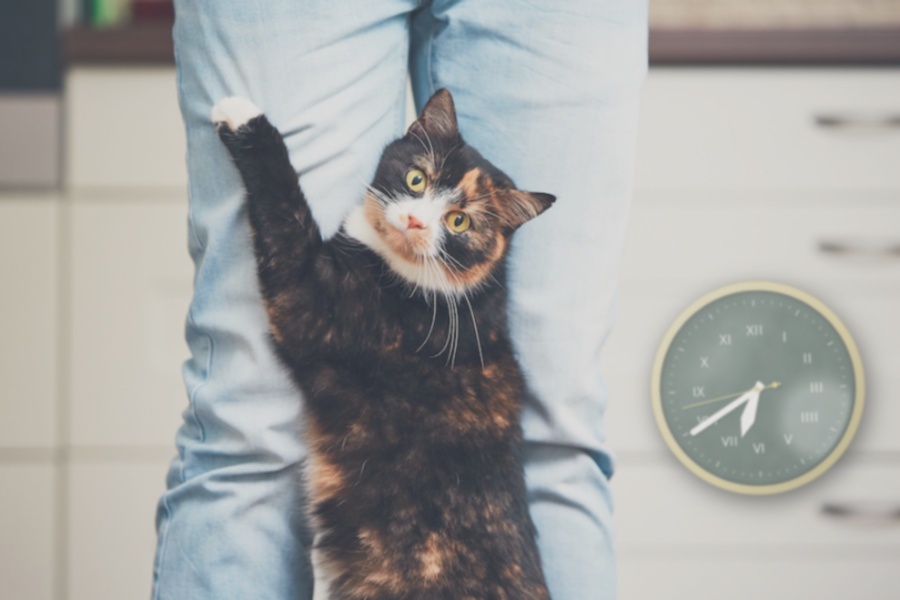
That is h=6 m=39 s=43
